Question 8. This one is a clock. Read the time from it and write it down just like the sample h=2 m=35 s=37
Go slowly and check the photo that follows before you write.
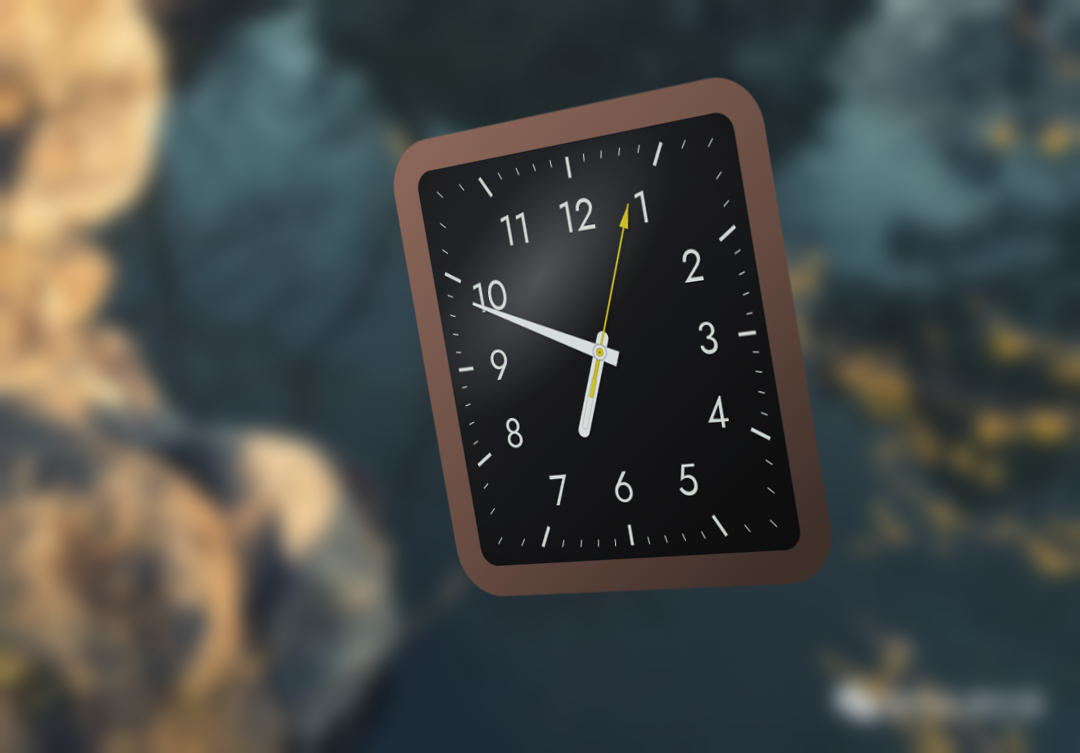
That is h=6 m=49 s=4
